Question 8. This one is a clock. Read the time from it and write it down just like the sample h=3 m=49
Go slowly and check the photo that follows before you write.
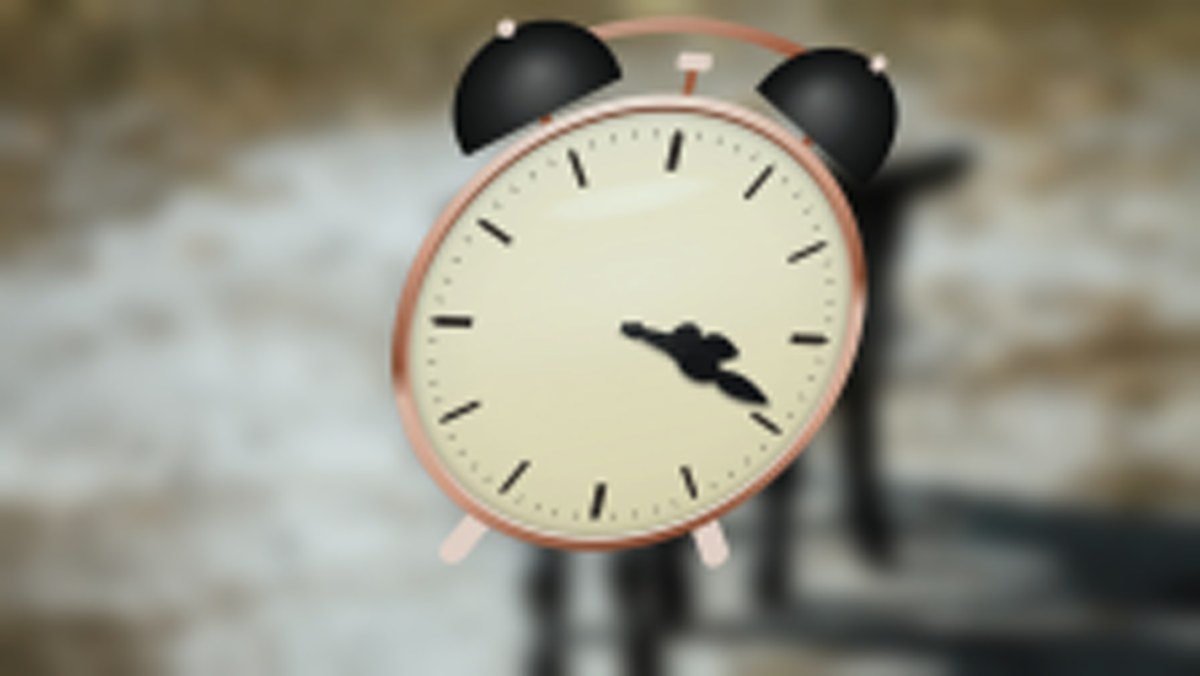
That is h=3 m=19
